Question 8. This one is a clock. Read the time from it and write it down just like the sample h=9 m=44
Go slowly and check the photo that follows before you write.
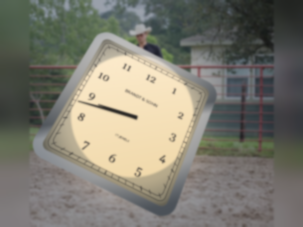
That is h=8 m=43
